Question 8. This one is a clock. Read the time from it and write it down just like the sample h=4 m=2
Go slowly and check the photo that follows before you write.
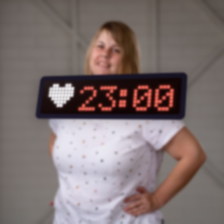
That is h=23 m=0
